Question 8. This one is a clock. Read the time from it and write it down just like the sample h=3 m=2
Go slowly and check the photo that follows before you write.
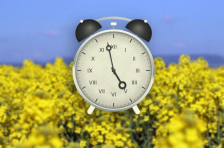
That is h=4 m=58
